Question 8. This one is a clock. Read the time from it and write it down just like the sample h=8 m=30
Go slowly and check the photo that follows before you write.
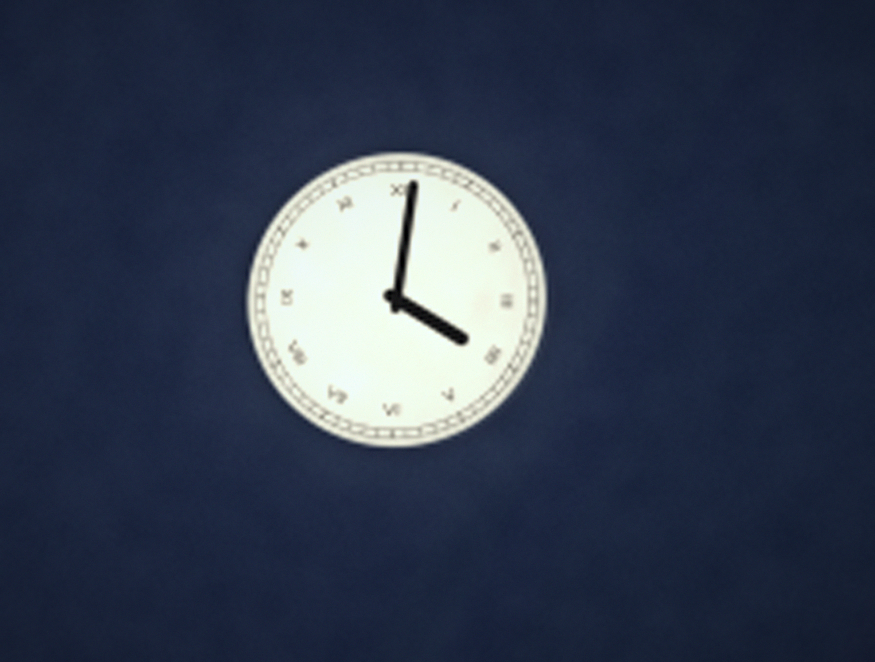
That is h=4 m=1
